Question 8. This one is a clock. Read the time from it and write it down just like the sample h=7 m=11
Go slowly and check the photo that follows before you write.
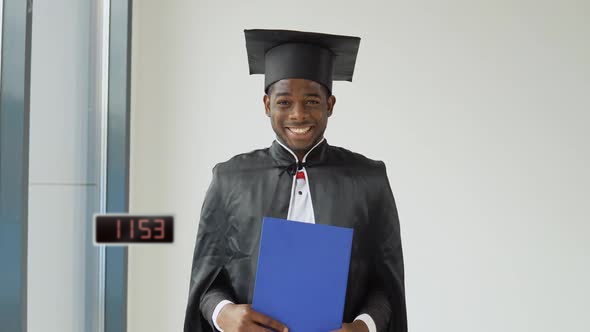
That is h=11 m=53
